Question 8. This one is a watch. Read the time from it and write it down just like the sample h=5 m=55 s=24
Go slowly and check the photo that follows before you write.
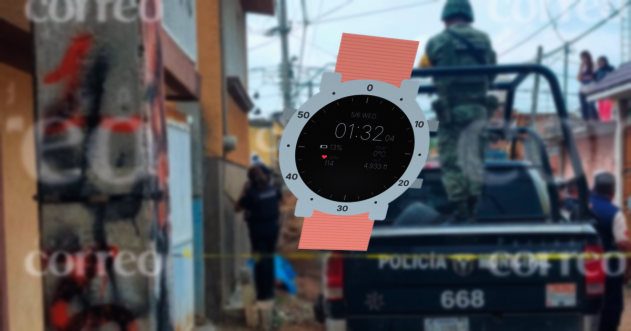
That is h=1 m=32 s=4
